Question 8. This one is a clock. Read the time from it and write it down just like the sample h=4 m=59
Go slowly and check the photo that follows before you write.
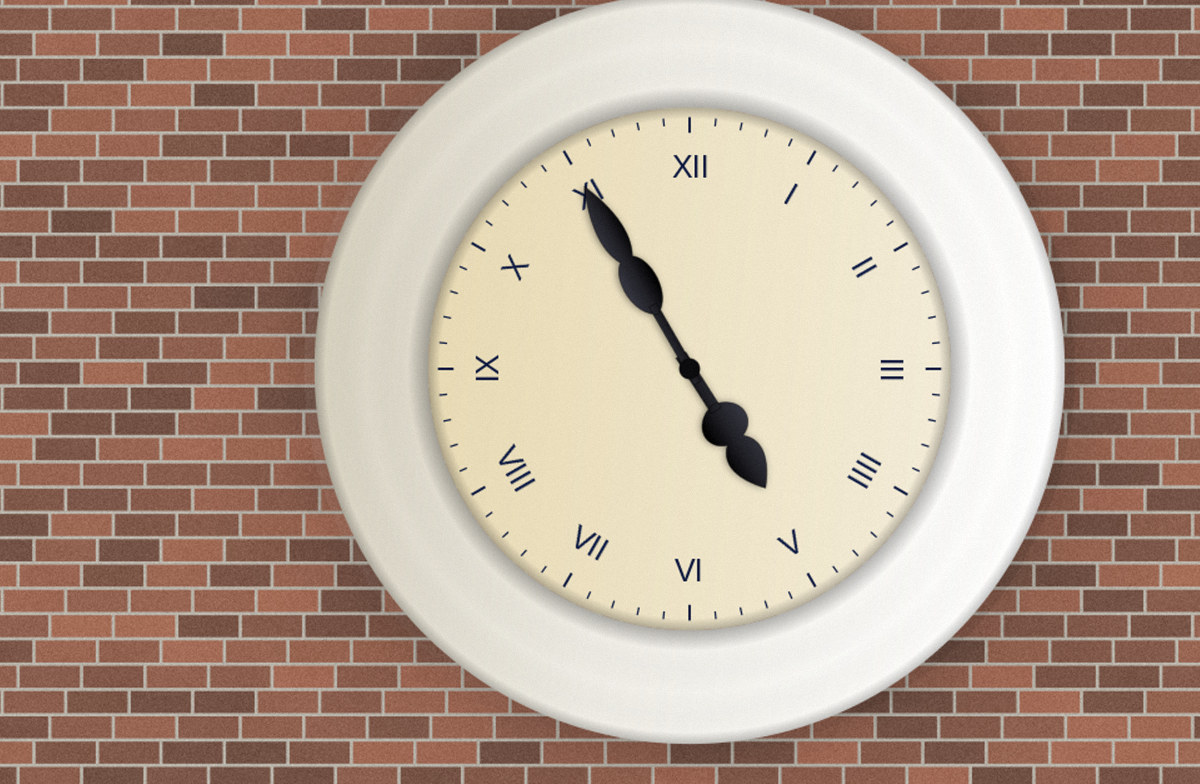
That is h=4 m=55
